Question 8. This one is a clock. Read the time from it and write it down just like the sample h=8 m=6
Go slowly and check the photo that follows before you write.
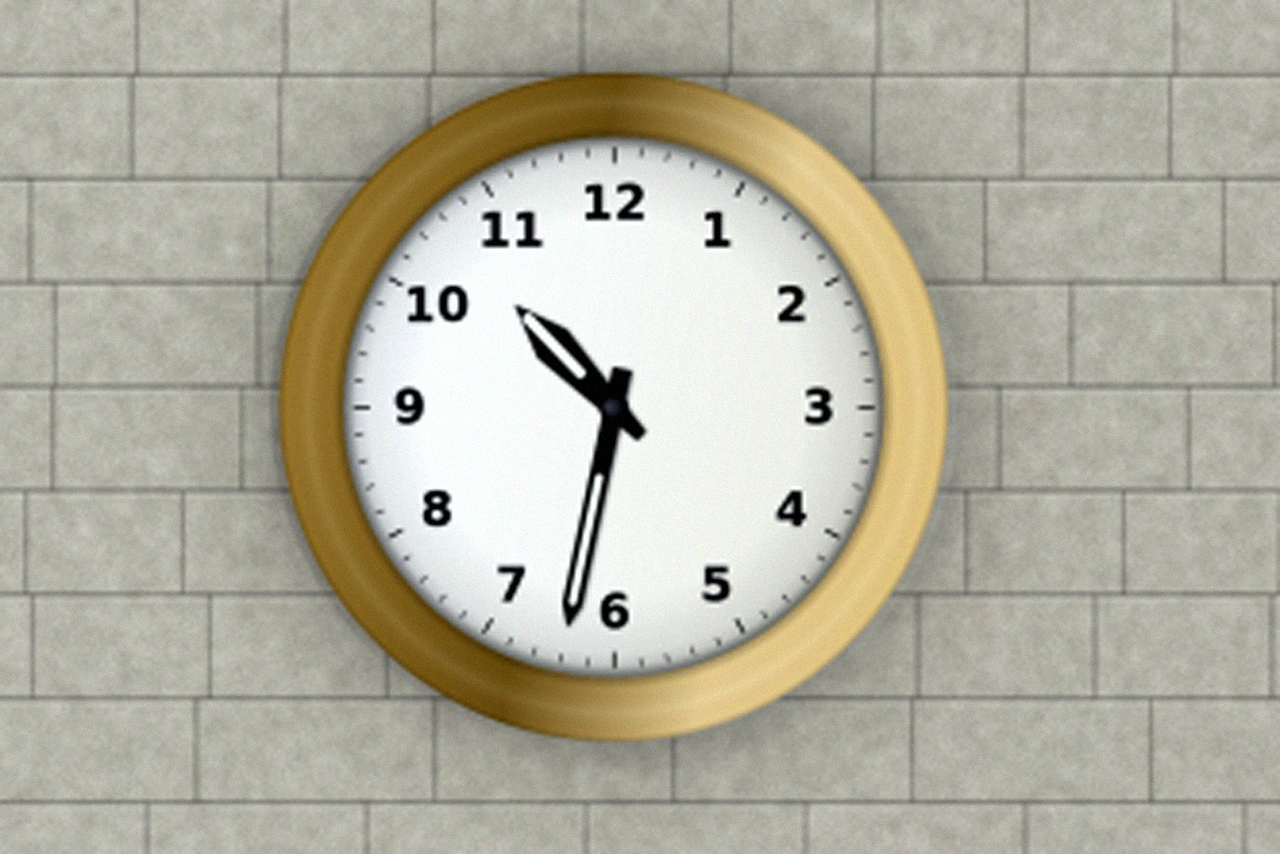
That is h=10 m=32
